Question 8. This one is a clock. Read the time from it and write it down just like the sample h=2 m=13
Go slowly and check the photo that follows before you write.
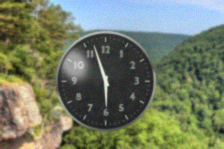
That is h=5 m=57
